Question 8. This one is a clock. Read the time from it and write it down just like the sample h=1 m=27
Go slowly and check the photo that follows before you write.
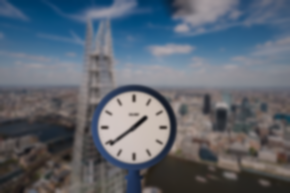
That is h=1 m=39
